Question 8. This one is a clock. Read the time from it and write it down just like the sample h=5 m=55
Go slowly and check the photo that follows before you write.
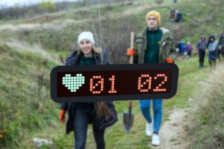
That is h=1 m=2
